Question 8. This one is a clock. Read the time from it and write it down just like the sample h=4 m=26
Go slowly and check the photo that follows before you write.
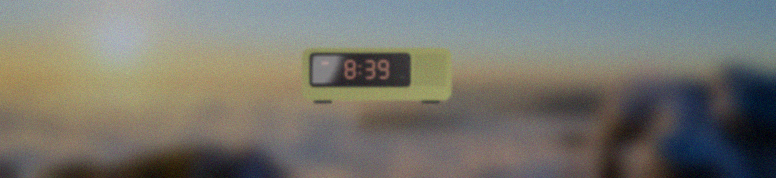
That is h=8 m=39
